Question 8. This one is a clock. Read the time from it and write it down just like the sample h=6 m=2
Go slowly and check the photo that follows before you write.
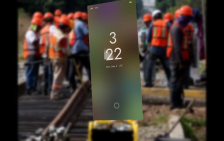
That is h=3 m=22
